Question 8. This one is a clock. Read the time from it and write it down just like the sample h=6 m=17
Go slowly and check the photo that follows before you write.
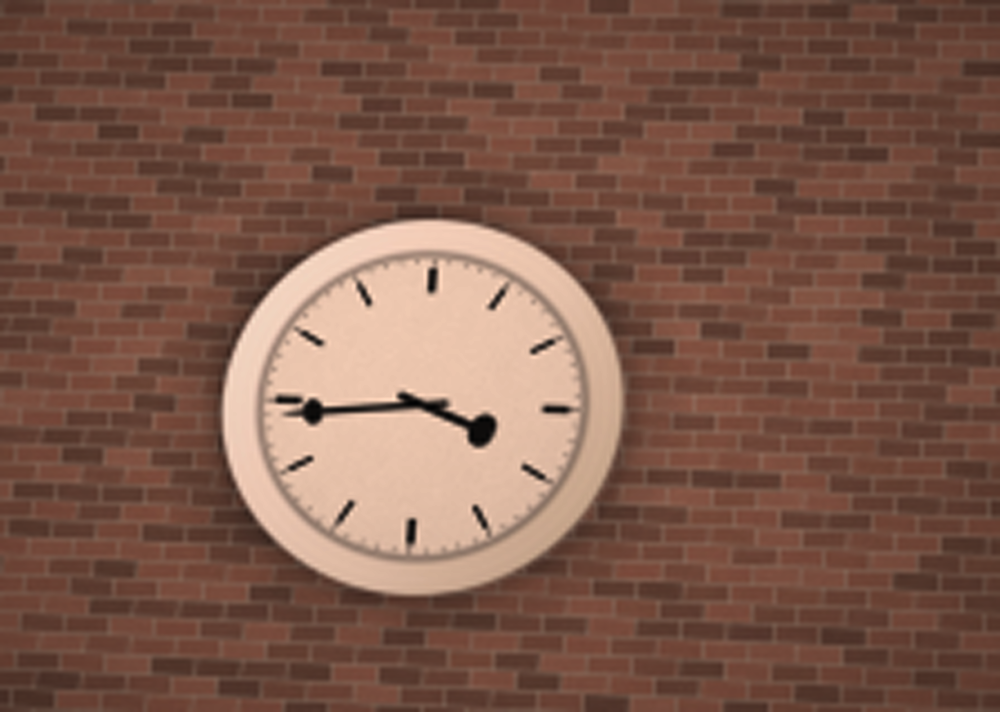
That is h=3 m=44
